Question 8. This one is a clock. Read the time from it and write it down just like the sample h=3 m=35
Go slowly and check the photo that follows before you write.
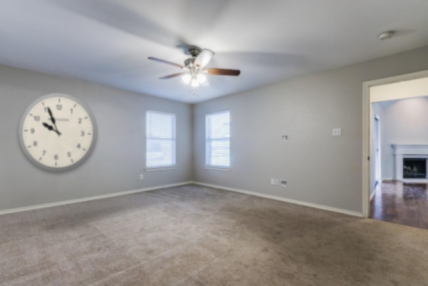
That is h=9 m=56
